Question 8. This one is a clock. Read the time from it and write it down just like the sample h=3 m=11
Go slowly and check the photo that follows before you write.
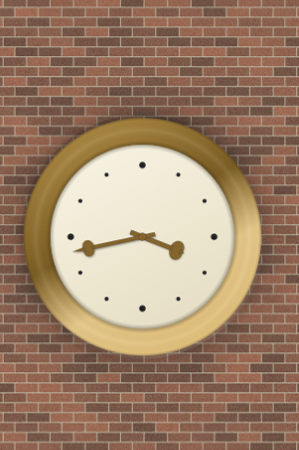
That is h=3 m=43
